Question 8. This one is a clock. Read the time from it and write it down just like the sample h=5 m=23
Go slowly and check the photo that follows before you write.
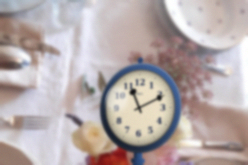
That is h=11 m=11
